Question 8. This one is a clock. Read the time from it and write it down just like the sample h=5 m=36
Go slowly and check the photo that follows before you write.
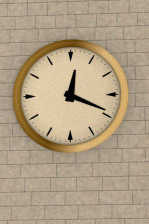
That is h=12 m=19
